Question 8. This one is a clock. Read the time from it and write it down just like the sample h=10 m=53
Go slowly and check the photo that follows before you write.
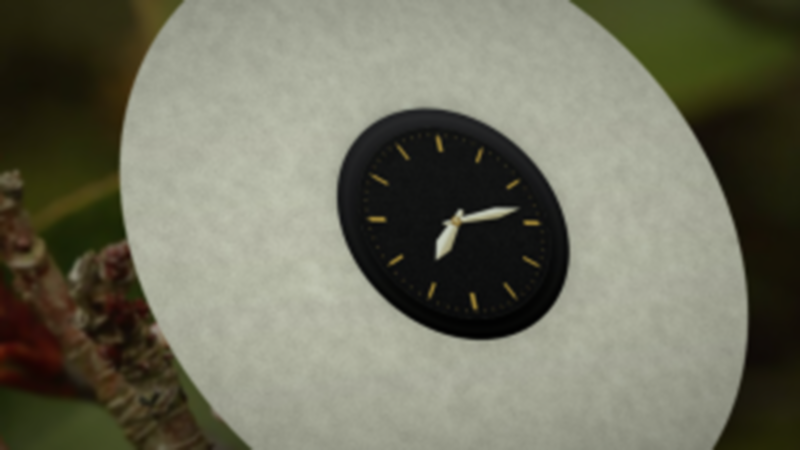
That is h=7 m=13
